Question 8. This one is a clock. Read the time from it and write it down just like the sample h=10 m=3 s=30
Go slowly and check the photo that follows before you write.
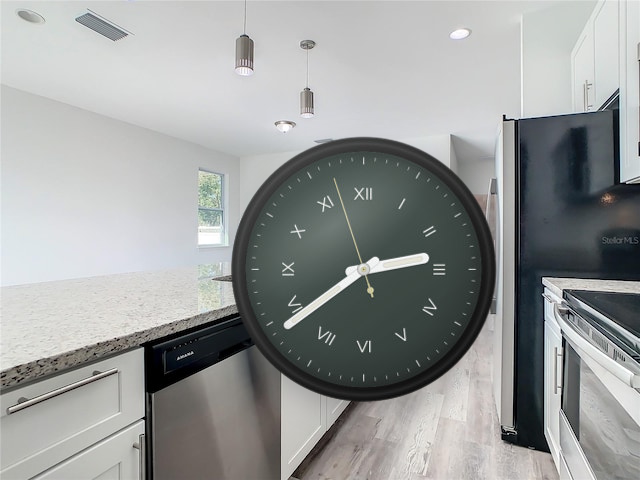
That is h=2 m=38 s=57
